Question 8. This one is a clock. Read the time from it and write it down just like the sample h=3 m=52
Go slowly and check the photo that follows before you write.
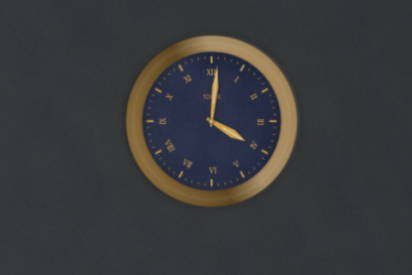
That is h=4 m=1
